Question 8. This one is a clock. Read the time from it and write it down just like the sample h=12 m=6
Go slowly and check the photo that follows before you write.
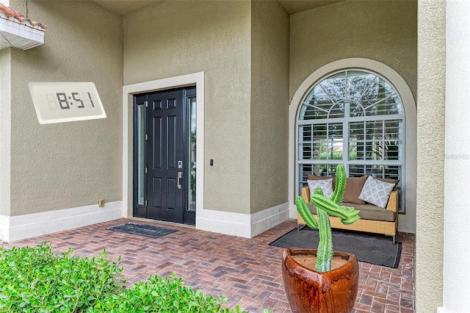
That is h=8 m=51
